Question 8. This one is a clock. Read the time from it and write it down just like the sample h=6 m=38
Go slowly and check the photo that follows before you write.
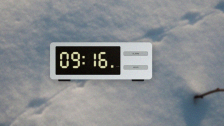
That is h=9 m=16
